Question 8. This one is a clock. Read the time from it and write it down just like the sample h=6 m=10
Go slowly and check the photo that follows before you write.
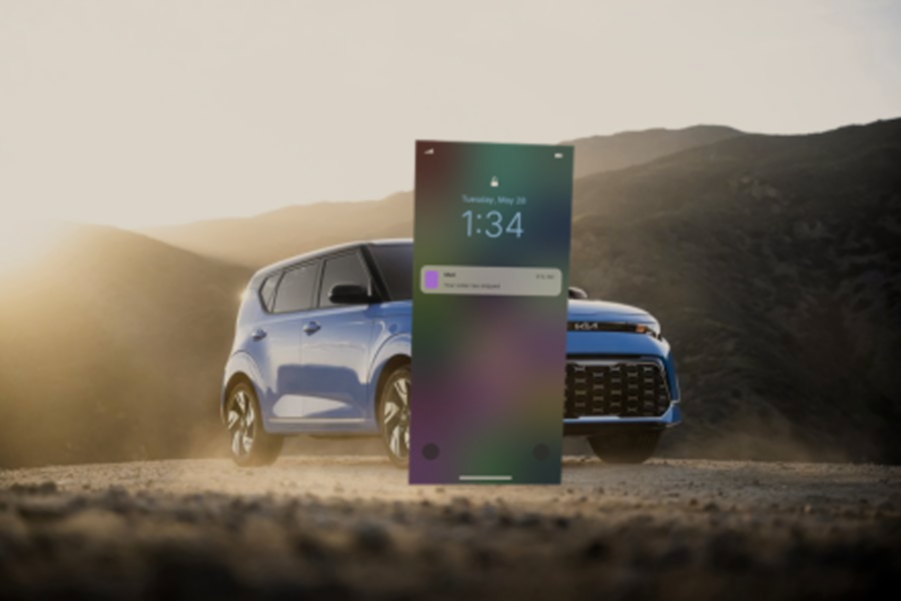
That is h=1 m=34
